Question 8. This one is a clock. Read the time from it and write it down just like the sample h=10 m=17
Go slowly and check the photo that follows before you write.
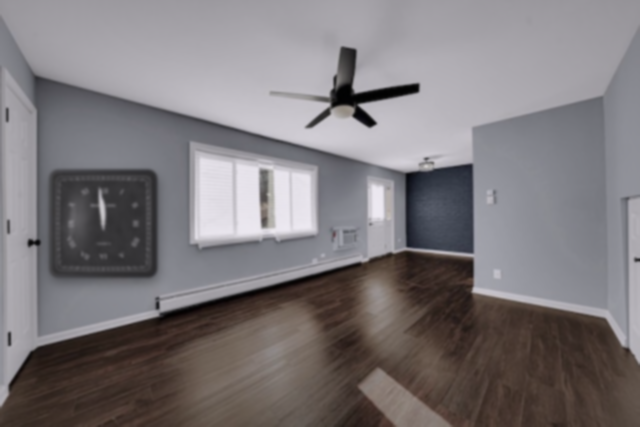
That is h=11 m=59
